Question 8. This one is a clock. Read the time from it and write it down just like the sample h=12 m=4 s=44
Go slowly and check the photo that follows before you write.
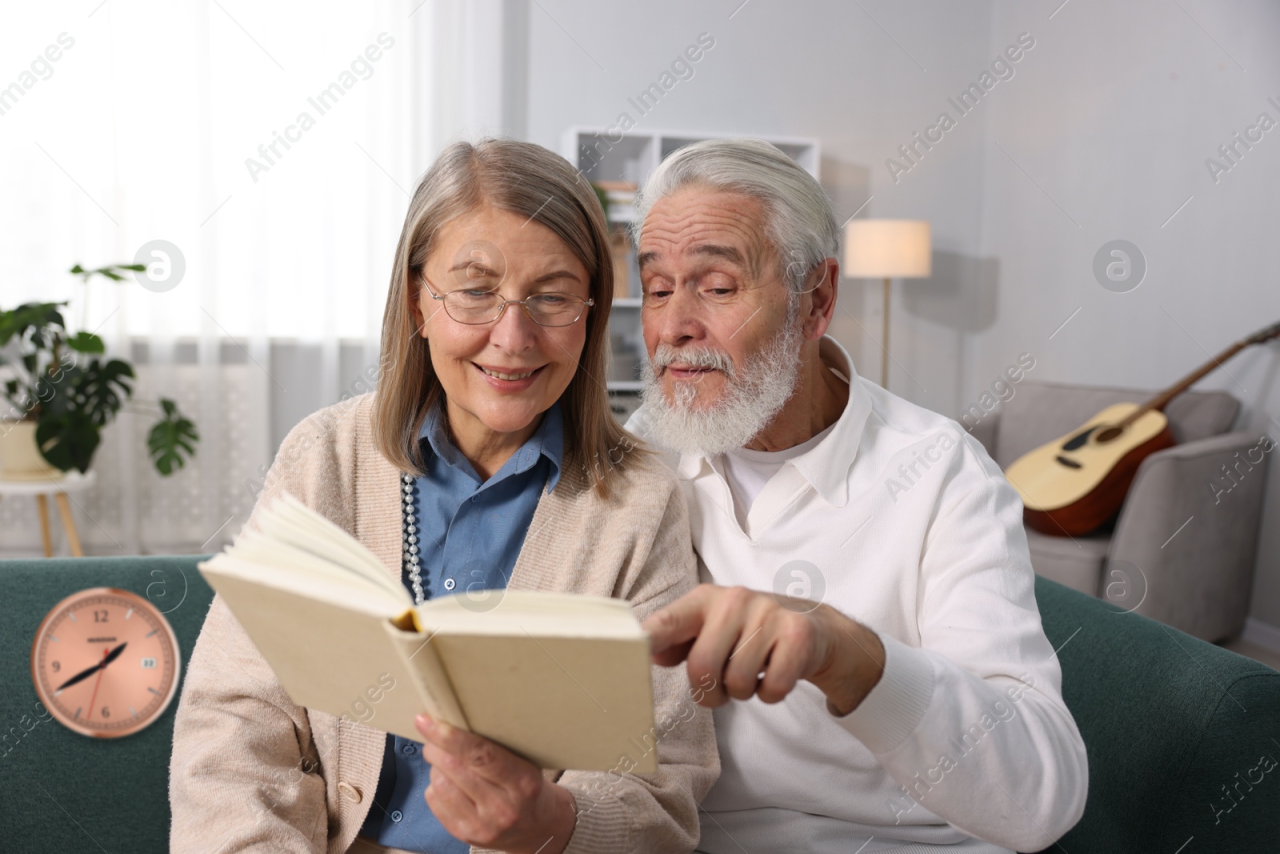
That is h=1 m=40 s=33
